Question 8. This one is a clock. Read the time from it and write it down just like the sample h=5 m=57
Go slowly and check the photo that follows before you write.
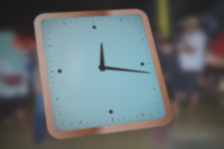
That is h=12 m=17
